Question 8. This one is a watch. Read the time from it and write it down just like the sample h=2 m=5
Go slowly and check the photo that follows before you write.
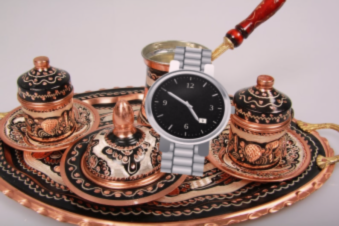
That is h=4 m=50
